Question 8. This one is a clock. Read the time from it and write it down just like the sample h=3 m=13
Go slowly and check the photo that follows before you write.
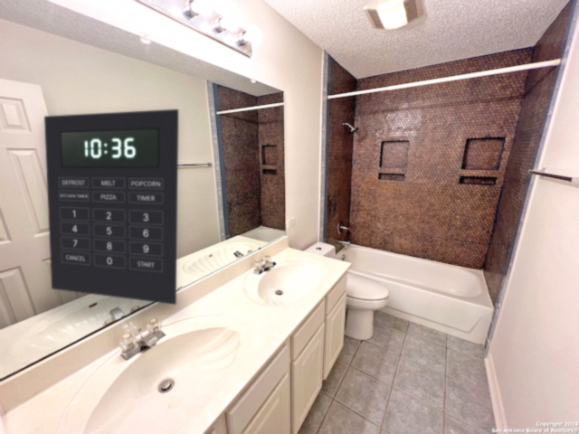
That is h=10 m=36
